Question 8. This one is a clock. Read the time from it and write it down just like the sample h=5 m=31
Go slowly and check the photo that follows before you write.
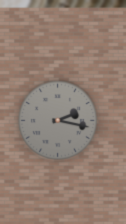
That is h=2 m=17
